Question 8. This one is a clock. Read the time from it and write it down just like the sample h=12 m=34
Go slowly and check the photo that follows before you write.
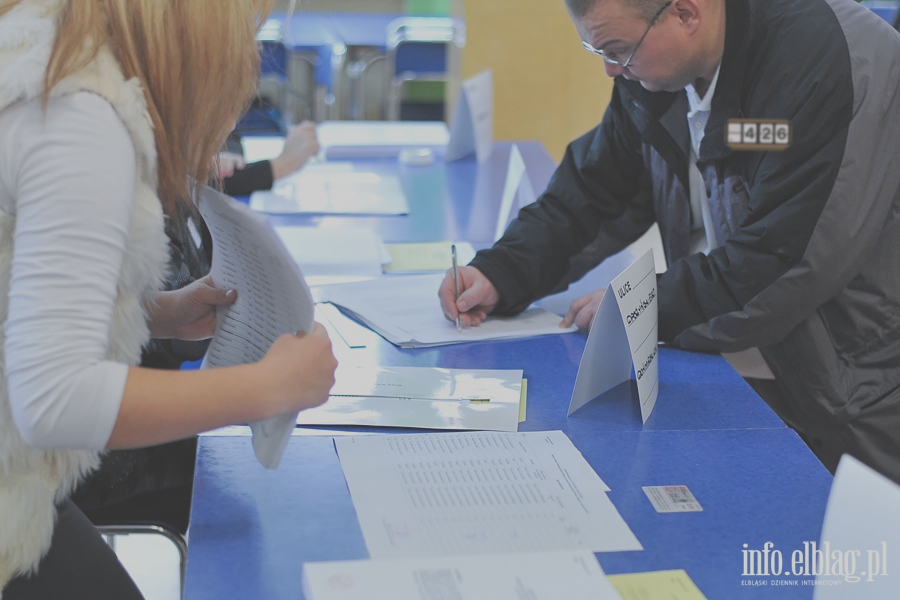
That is h=4 m=26
